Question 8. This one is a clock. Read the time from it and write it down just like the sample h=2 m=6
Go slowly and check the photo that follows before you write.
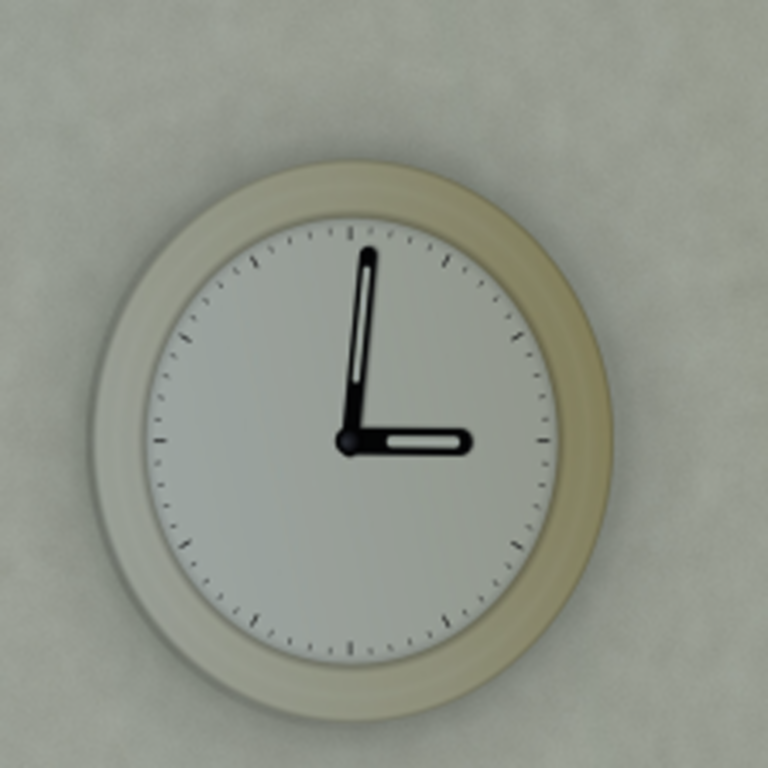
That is h=3 m=1
